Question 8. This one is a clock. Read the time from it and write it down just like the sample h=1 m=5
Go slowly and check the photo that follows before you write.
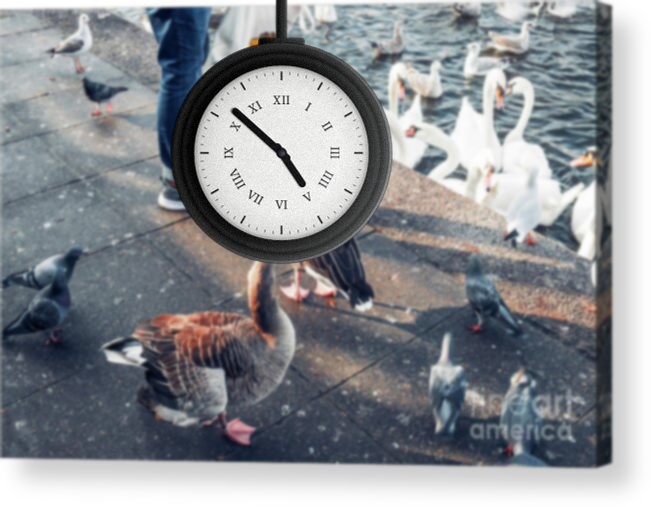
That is h=4 m=52
